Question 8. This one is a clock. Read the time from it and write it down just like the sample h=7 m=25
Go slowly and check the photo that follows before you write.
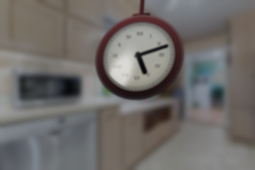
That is h=5 m=12
